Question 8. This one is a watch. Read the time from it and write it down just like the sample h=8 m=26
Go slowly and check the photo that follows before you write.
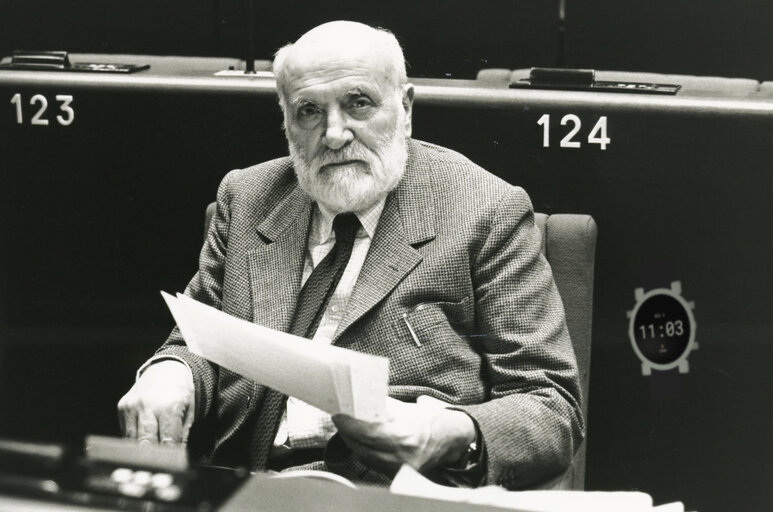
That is h=11 m=3
